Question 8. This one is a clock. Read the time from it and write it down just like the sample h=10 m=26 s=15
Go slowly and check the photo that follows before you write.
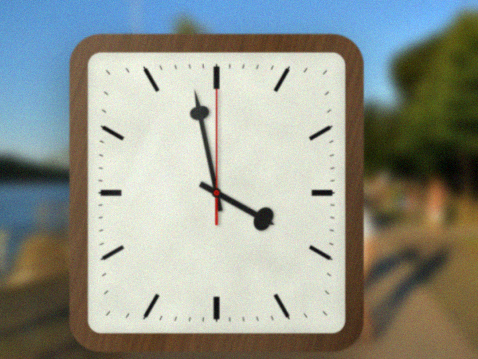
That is h=3 m=58 s=0
